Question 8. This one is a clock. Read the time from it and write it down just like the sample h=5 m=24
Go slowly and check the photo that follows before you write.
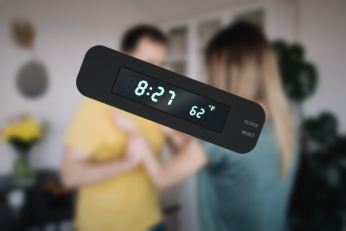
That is h=8 m=27
